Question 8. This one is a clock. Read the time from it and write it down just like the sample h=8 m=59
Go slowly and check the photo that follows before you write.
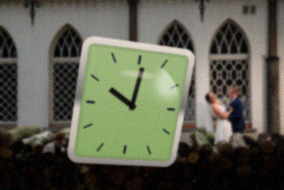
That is h=10 m=1
